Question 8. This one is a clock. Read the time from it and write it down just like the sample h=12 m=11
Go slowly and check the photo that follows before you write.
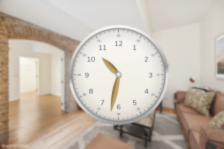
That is h=10 m=32
